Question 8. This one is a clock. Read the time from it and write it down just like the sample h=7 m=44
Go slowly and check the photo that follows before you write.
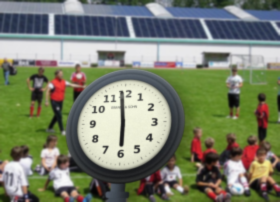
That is h=5 m=59
